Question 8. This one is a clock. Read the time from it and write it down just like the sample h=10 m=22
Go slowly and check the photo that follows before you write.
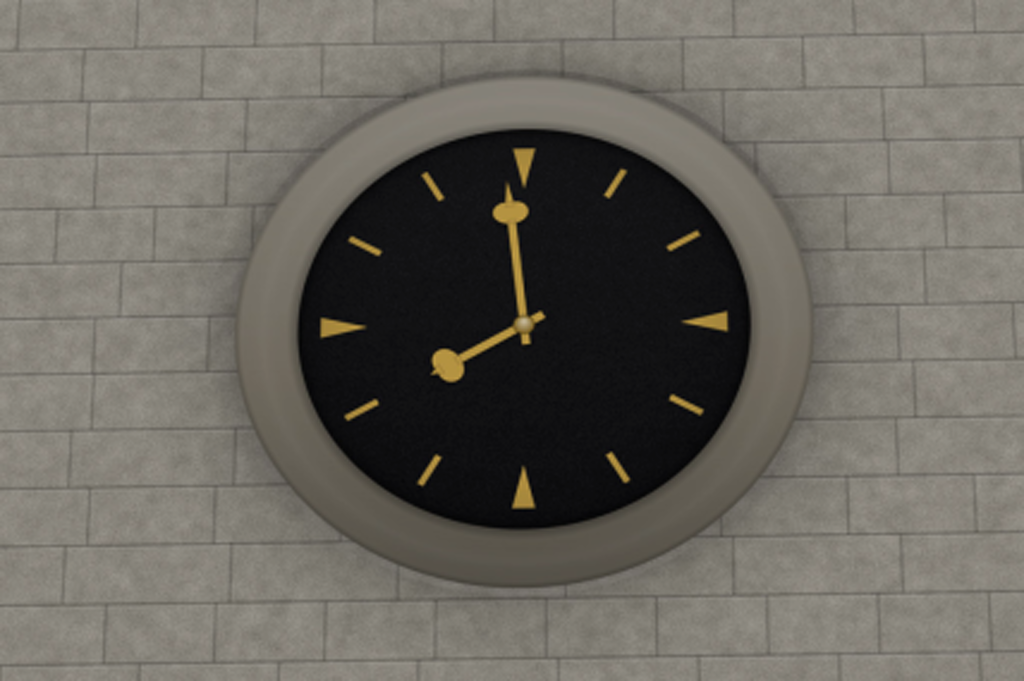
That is h=7 m=59
